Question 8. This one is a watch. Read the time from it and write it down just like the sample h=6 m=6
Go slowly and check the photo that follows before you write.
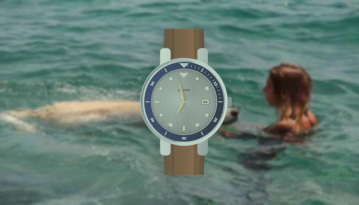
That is h=6 m=58
